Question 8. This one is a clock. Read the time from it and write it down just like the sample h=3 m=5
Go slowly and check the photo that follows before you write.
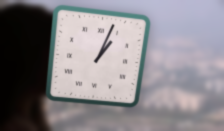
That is h=1 m=3
